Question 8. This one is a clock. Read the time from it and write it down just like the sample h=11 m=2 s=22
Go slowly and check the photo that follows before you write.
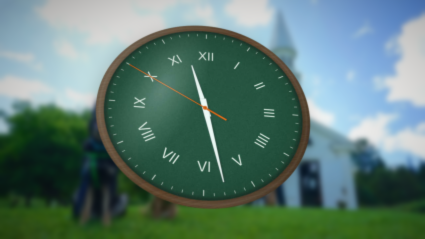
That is h=11 m=27 s=50
